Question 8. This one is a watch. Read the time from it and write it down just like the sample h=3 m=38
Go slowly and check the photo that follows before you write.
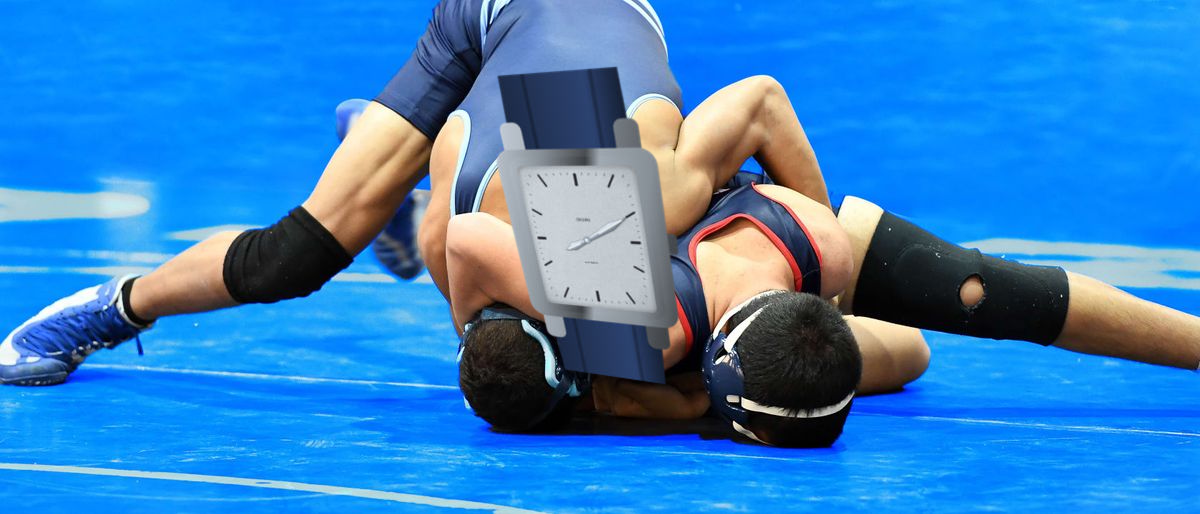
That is h=8 m=10
